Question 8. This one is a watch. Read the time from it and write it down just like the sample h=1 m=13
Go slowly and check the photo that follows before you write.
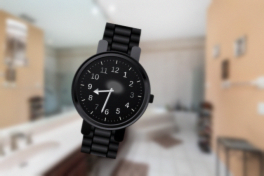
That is h=8 m=32
